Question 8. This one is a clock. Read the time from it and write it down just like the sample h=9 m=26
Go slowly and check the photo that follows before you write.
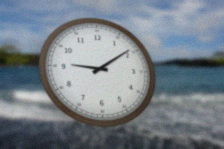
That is h=9 m=9
